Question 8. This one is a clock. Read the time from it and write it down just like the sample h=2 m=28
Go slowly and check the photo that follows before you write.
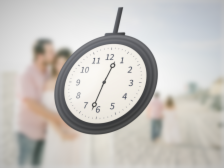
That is h=12 m=32
